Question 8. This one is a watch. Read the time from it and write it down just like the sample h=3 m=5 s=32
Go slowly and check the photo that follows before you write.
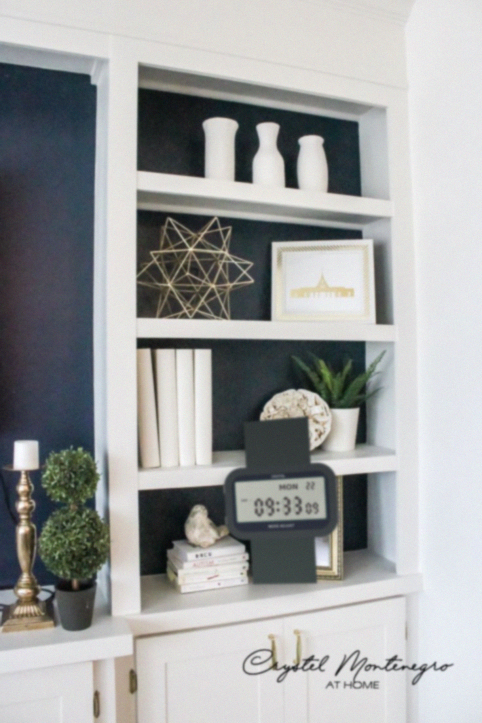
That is h=9 m=33 s=9
